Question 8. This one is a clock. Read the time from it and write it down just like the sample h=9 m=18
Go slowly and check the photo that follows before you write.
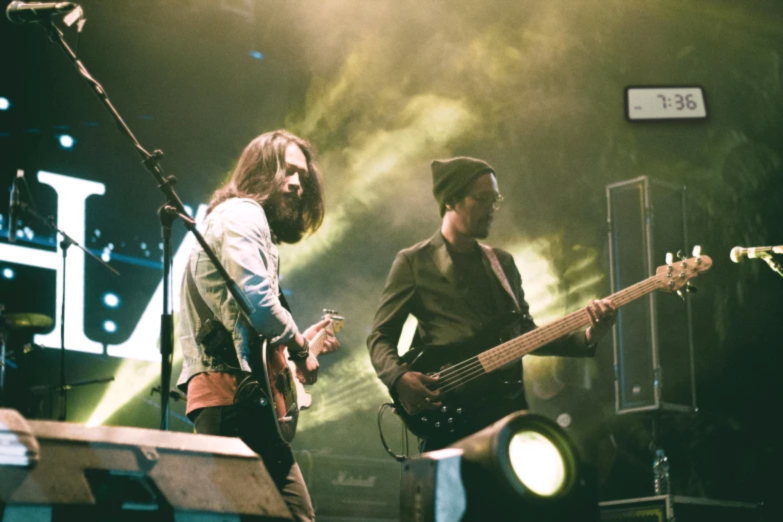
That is h=7 m=36
